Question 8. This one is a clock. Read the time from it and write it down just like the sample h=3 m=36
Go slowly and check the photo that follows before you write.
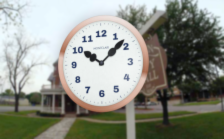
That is h=10 m=8
